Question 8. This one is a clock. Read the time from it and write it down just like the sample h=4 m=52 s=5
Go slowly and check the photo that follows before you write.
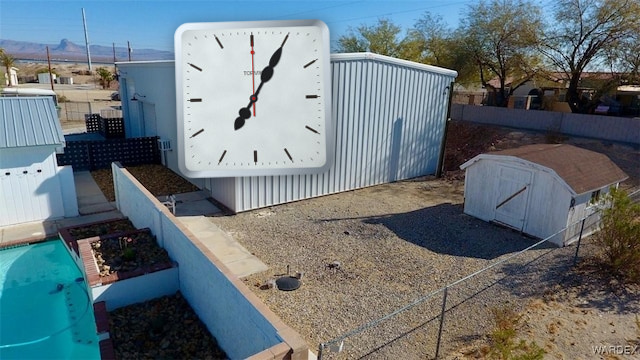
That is h=7 m=5 s=0
